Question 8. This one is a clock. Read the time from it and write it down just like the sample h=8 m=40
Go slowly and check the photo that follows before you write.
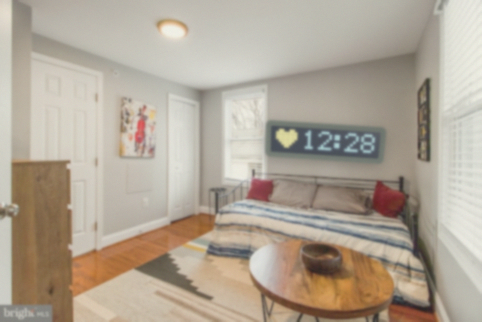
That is h=12 m=28
